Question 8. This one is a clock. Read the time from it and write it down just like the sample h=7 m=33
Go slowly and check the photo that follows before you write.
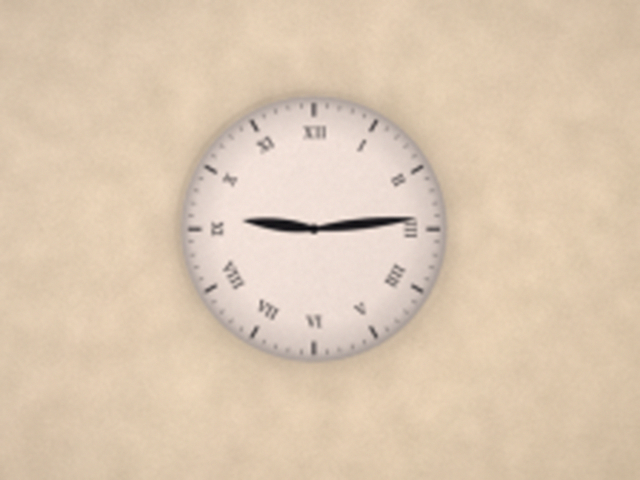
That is h=9 m=14
